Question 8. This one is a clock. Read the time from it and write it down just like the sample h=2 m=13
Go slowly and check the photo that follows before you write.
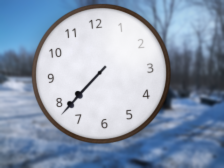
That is h=7 m=38
